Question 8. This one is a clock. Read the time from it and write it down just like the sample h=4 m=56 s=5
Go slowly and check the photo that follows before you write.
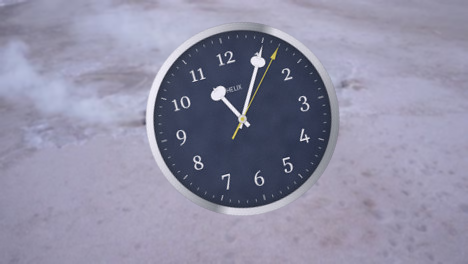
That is h=11 m=5 s=7
